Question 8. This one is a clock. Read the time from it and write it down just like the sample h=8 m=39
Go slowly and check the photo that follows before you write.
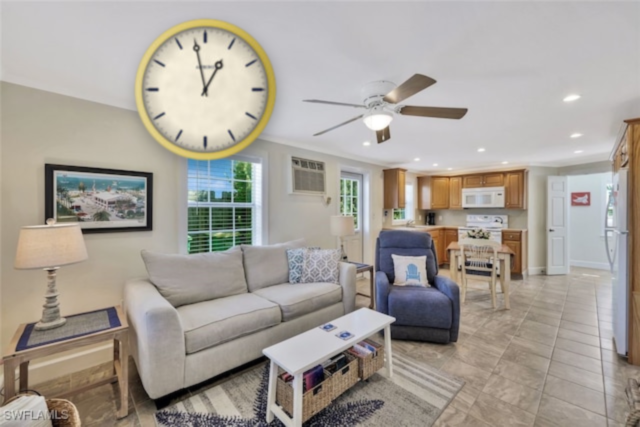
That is h=12 m=58
